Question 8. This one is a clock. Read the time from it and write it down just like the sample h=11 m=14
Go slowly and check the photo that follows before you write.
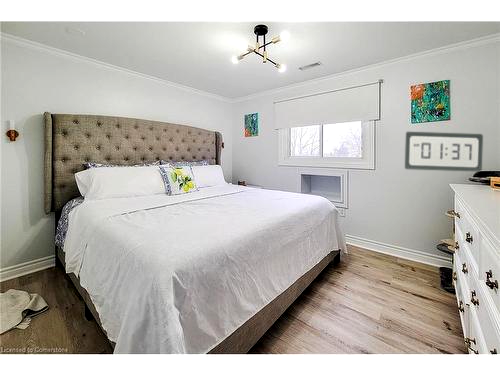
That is h=1 m=37
